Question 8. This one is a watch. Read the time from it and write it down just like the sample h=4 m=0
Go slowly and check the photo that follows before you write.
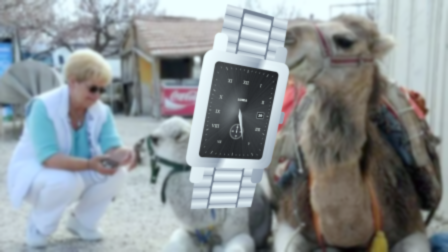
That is h=5 m=27
